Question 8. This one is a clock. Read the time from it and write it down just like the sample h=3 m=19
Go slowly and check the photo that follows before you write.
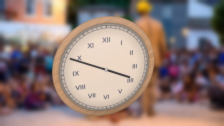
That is h=3 m=49
